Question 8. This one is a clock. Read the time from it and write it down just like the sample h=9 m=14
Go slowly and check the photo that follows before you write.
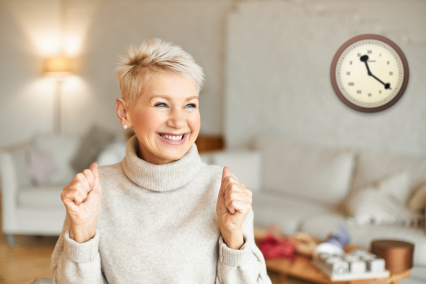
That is h=11 m=21
